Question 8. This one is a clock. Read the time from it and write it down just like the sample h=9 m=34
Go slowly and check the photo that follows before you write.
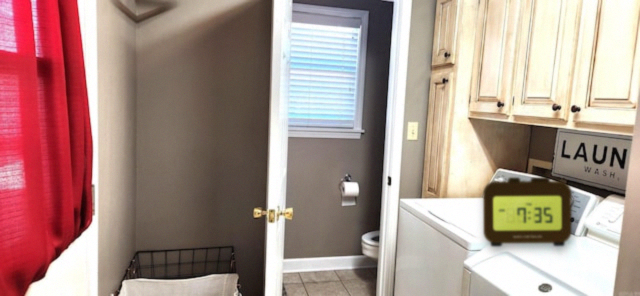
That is h=7 m=35
